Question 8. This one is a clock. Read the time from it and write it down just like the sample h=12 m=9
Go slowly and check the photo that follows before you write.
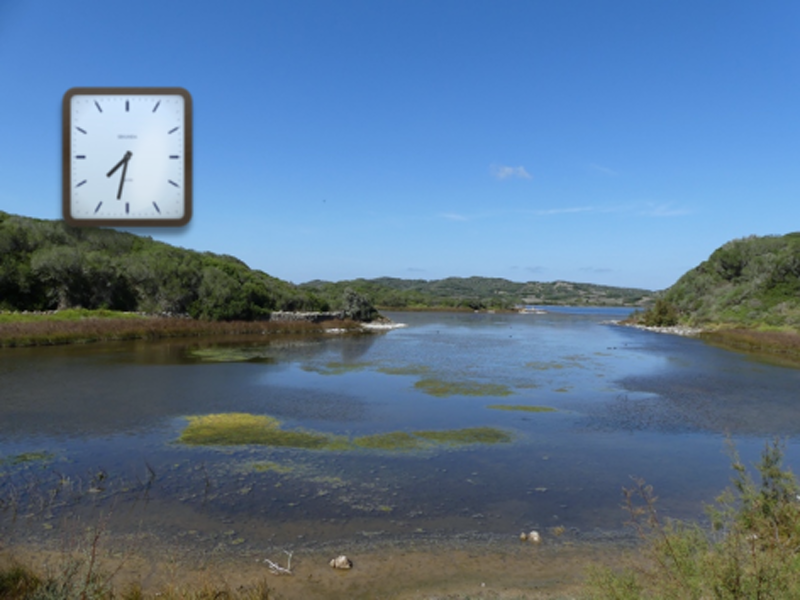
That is h=7 m=32
